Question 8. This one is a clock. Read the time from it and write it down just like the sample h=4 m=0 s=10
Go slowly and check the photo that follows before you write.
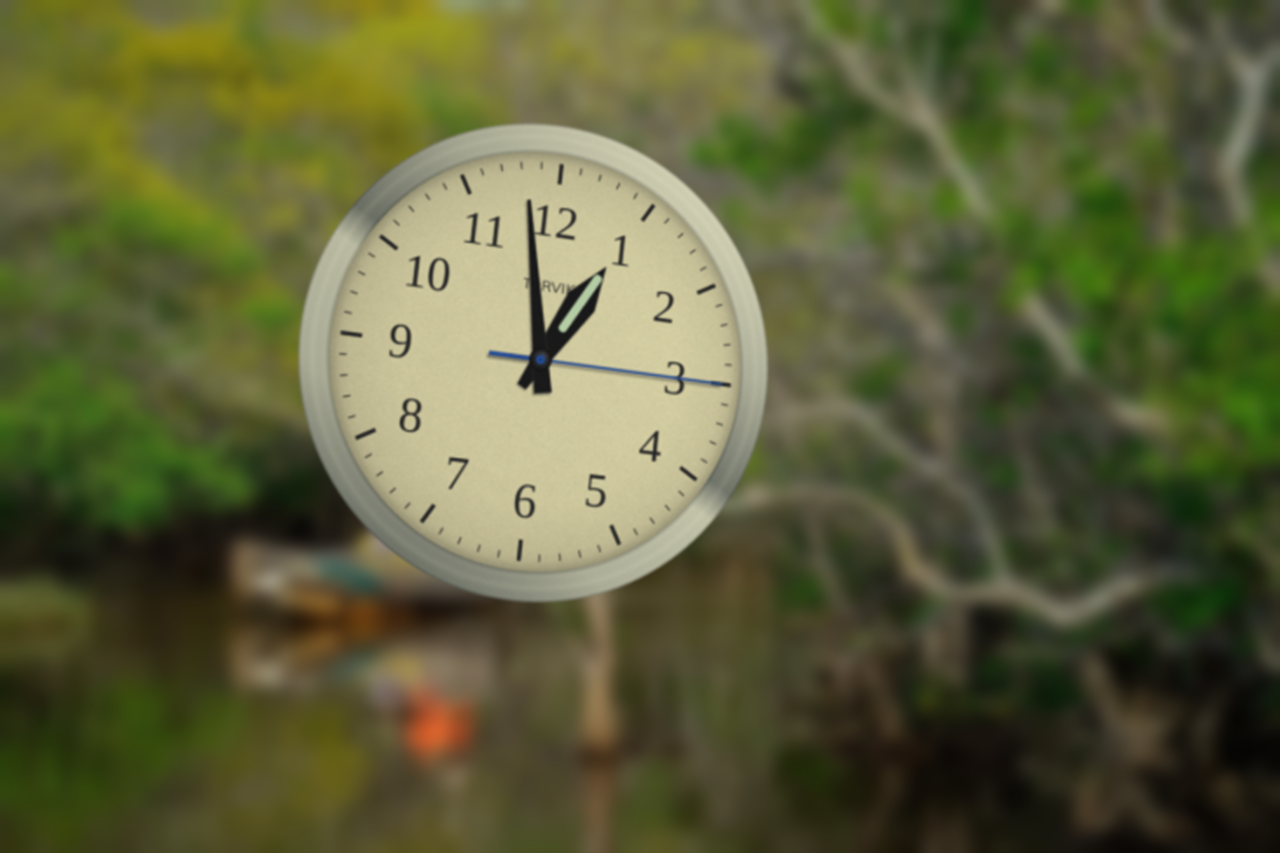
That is h=12 m=58 s=15
